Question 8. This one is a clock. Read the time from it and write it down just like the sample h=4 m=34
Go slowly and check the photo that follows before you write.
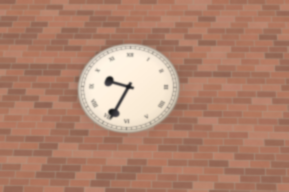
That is h=9 m=34
